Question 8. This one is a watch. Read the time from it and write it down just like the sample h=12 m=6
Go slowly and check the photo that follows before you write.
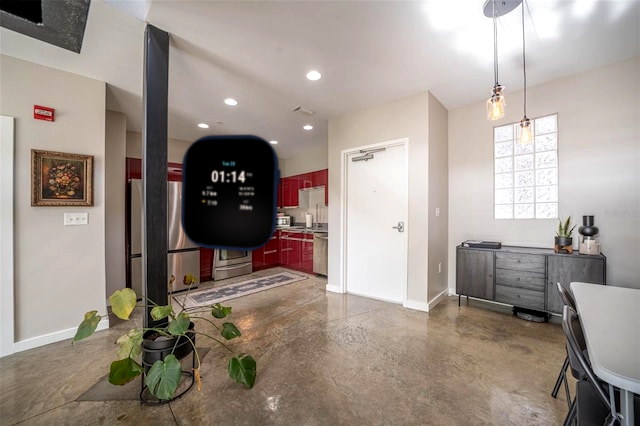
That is h=1 m=14
